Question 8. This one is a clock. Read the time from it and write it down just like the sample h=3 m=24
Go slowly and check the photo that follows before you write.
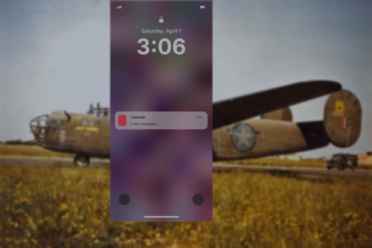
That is h=3 m=6
